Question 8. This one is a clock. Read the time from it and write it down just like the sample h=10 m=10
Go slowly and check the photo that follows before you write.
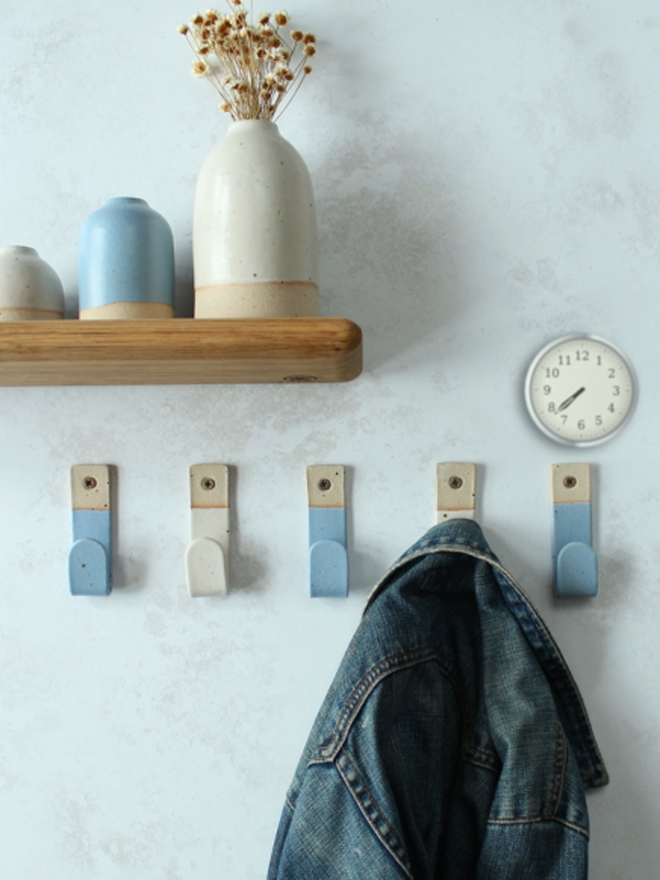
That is h=7 m=38
